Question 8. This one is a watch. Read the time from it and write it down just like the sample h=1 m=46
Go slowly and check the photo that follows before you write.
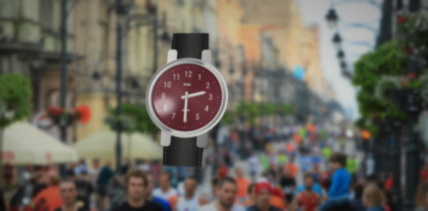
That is h=2 m=30
